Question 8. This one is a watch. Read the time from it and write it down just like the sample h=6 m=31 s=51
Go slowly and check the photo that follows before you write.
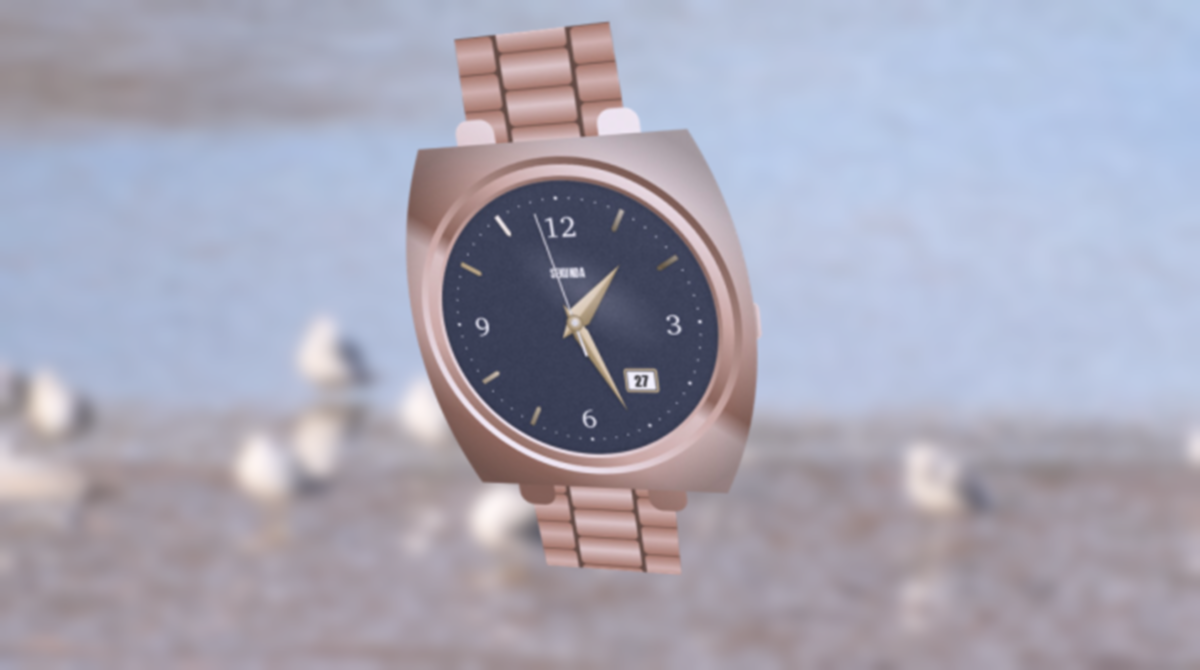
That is h=1 m=25 s=58
